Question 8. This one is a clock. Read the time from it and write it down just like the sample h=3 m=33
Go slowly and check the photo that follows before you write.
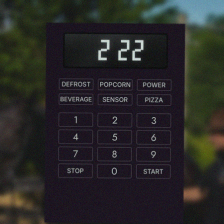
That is h=2 m=22
